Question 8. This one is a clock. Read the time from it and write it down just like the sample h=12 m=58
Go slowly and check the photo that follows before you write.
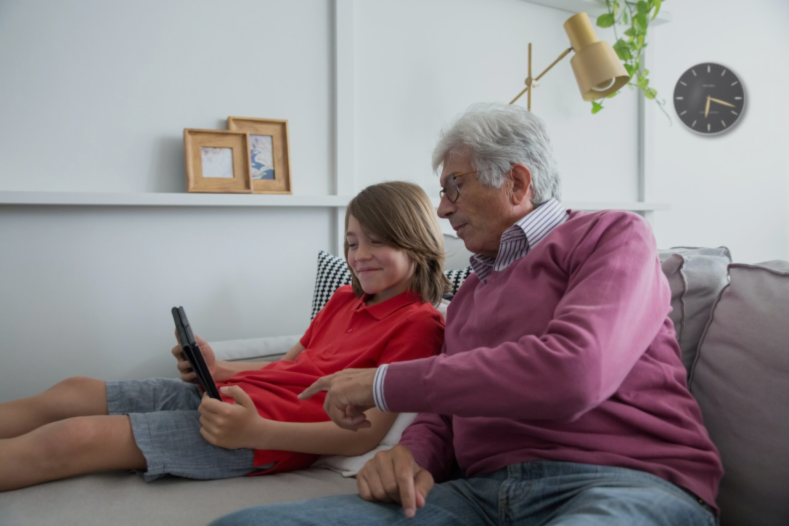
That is h=6 m=18
